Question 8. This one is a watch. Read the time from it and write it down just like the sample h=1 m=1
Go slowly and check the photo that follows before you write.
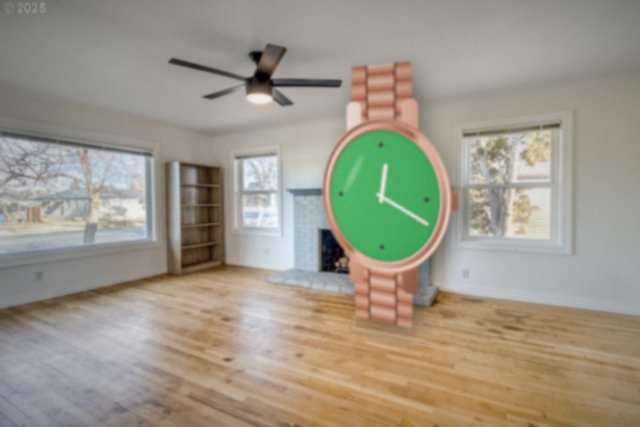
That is h=12 m=19
